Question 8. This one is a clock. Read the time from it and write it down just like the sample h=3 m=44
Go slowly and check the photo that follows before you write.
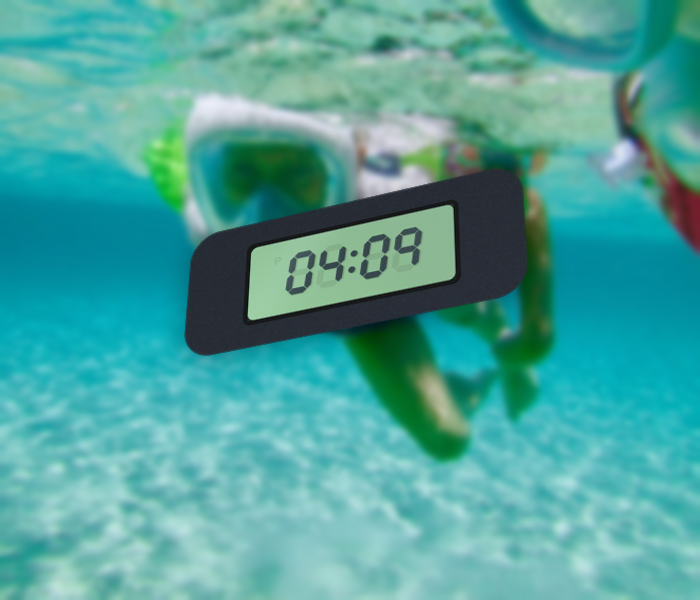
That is h=4 m=9
